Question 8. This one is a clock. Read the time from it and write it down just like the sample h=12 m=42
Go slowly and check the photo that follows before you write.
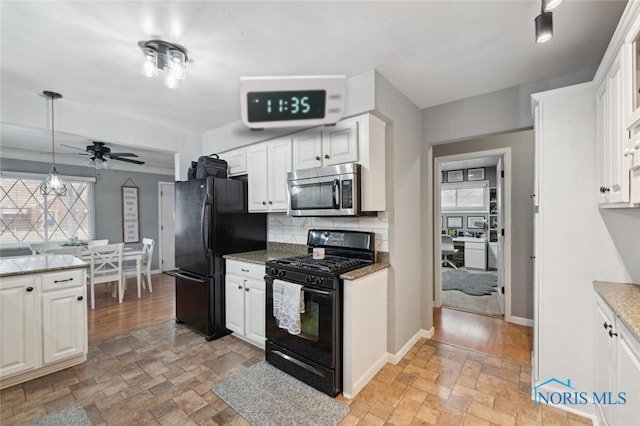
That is h=11 m=35
